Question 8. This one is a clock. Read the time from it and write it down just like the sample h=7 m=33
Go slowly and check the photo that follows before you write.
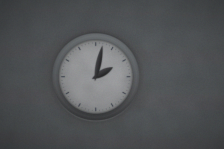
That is h=2 m=2
